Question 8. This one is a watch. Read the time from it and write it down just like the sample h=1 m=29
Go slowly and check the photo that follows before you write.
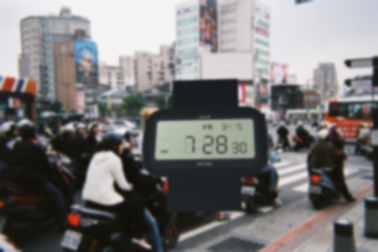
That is h=7 m=28
